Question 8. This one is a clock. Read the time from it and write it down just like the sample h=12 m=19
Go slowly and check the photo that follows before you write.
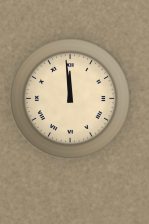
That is h=11 m=59
